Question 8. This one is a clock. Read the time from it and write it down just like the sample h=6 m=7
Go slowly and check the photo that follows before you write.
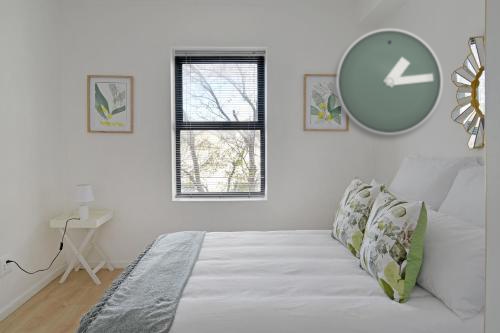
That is h=1 m=14
